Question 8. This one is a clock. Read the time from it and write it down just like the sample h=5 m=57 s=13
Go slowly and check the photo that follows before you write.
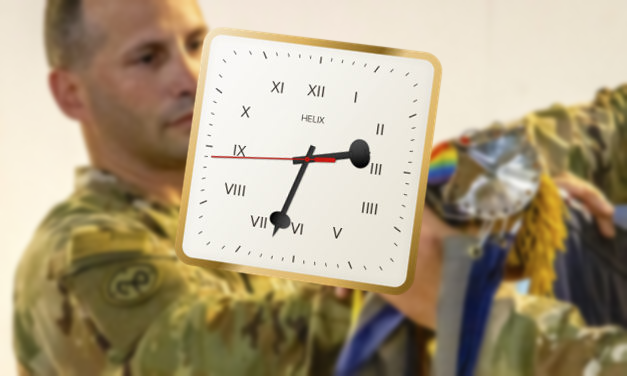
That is h=2 m=32 s=44
